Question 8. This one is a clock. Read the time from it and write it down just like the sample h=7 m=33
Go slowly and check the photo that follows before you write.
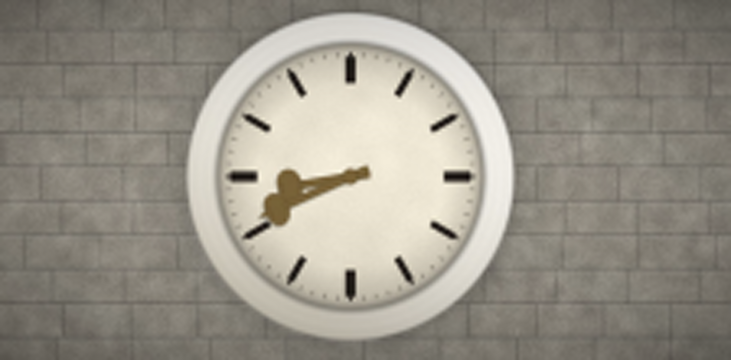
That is h=8 m=41
